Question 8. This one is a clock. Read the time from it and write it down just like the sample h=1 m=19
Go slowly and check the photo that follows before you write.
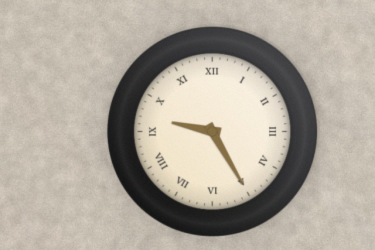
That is h=9 m=25
